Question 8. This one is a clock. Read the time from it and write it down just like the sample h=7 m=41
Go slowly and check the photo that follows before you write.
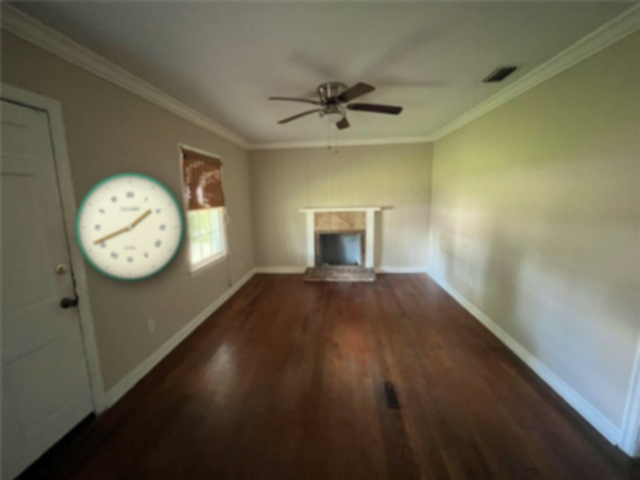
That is h=1 m=41
